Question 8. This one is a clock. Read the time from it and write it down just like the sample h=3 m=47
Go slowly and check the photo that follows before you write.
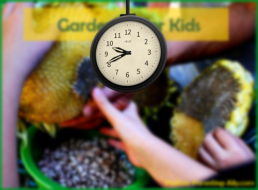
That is h=9 m=41
